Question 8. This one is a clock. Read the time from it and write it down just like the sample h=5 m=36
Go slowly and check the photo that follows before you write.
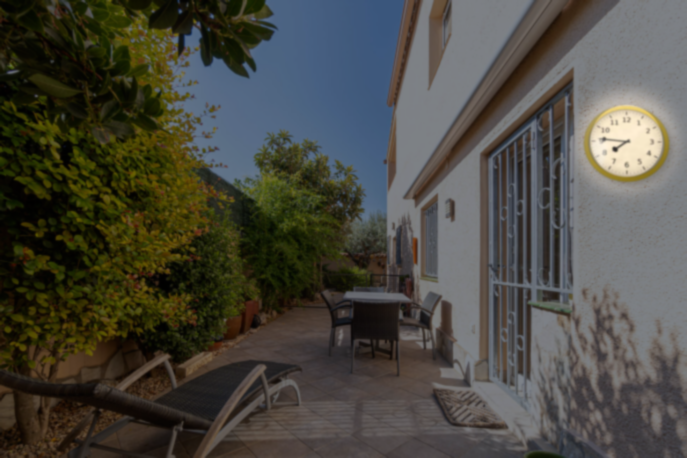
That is h=7 m=46
